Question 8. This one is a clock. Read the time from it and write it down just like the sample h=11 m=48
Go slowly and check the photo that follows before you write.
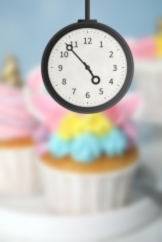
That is h=4 m=53
